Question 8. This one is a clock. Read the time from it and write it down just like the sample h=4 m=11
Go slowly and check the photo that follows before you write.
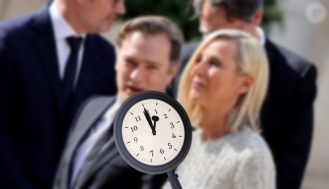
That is h=1 m=0
